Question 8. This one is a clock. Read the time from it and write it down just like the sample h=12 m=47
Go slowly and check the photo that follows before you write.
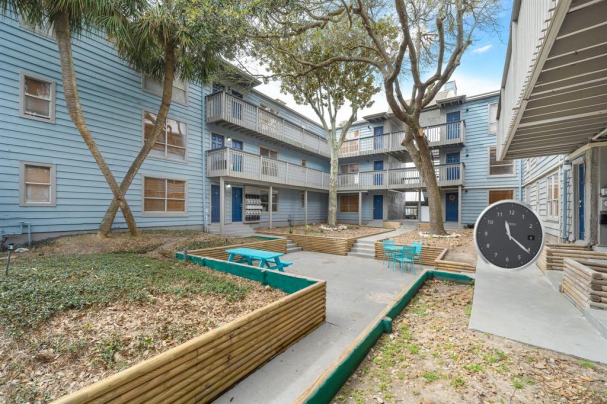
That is h=11 m=21
